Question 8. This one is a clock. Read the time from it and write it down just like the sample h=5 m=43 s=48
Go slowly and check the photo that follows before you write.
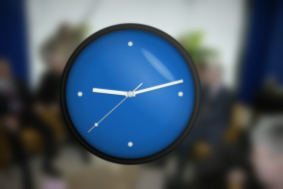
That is h=9 m=12 s=38
